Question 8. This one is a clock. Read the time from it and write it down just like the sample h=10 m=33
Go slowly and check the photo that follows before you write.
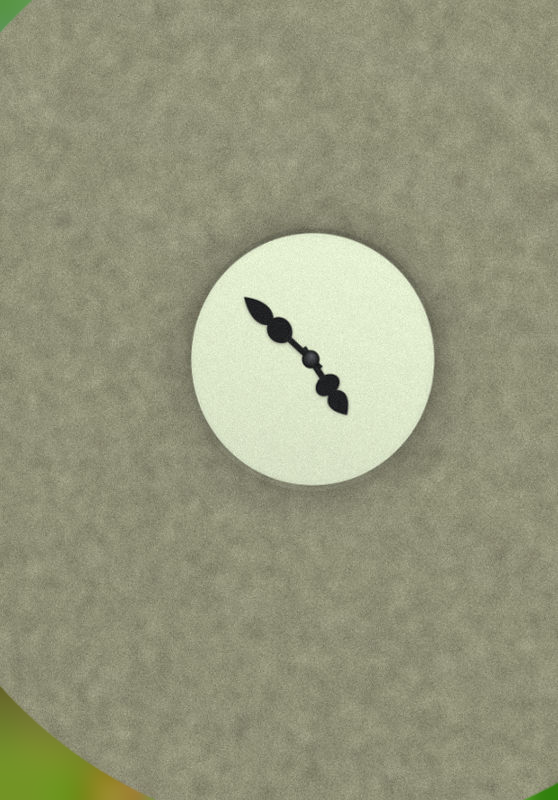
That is h=4 m=52
